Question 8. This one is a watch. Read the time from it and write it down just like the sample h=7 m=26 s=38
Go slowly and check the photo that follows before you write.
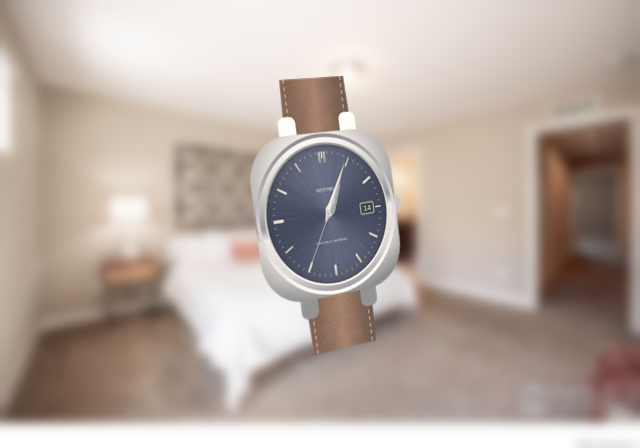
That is h=1 m=4 s=35
